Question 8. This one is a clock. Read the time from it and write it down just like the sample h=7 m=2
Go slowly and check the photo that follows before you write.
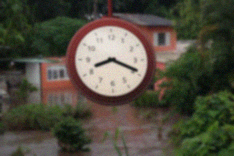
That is h=8 m=19
